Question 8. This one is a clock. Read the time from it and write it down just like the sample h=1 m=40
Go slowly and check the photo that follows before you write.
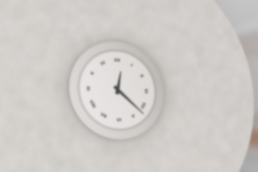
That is h=12 m=22
